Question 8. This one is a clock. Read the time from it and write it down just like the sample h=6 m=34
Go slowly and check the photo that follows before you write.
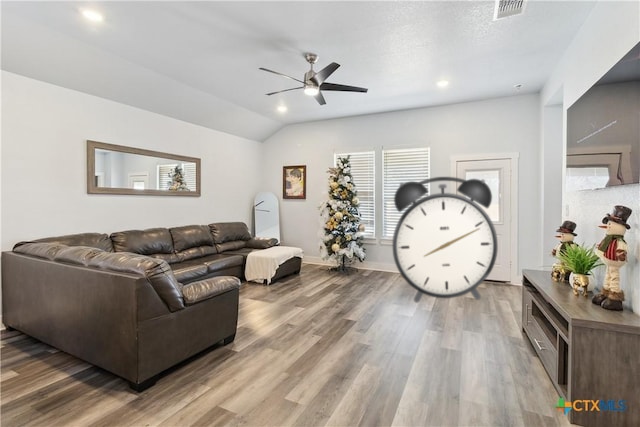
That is h=8 m=11
